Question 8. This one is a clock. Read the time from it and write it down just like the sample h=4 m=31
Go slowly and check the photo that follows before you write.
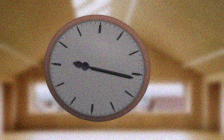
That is h=9 m=16
